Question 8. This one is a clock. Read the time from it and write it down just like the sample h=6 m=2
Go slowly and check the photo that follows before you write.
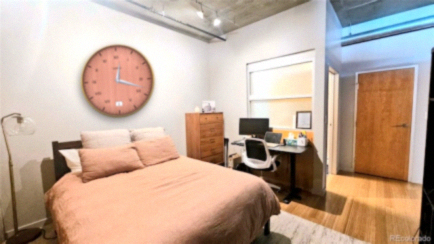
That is h=12 m=18
